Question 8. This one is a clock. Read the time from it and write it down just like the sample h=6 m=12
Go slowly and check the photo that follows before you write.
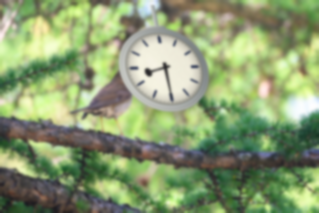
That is h=8 m=30
